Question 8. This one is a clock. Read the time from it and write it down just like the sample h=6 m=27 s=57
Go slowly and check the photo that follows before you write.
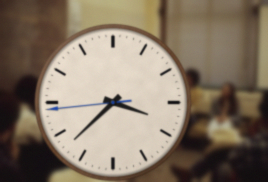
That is h=3 m=37 s=44
